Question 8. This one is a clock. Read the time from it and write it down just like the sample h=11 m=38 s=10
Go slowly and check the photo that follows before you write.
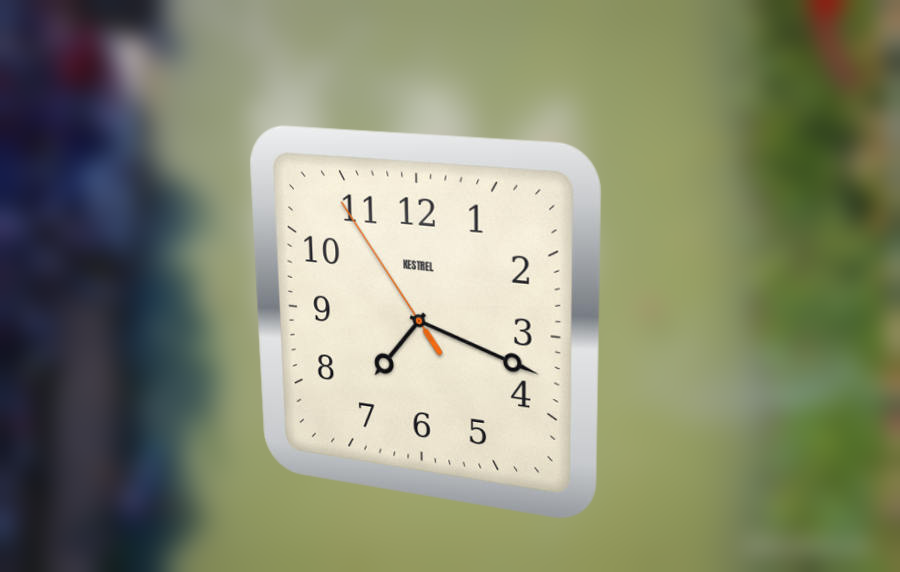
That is h=7 m=17 s=54
